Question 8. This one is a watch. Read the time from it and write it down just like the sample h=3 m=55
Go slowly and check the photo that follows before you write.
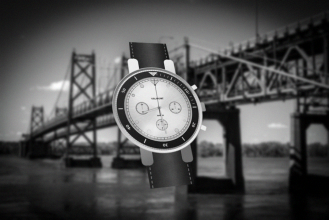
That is h=8 m=29
